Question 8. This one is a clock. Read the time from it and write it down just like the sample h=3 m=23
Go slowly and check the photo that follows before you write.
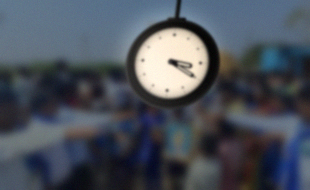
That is h=3 m=20
